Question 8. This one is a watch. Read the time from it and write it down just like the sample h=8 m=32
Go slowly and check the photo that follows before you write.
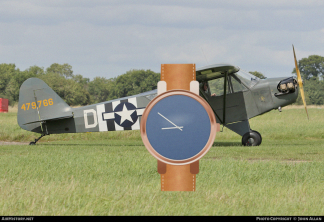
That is h=8 m=51
